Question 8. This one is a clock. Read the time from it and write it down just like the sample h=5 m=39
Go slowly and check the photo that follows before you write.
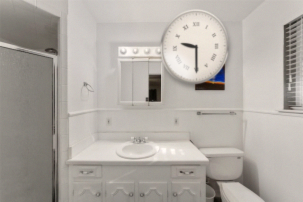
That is h=9 m=30
